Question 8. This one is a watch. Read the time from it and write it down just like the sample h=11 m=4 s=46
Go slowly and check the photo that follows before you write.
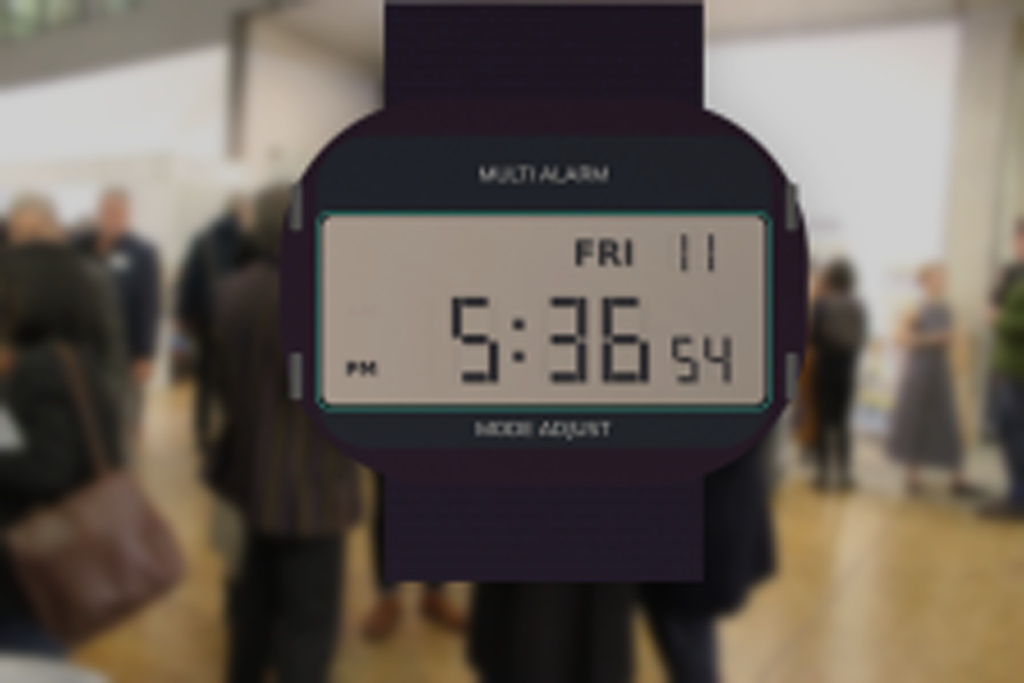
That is h=5 m=36 s=54
